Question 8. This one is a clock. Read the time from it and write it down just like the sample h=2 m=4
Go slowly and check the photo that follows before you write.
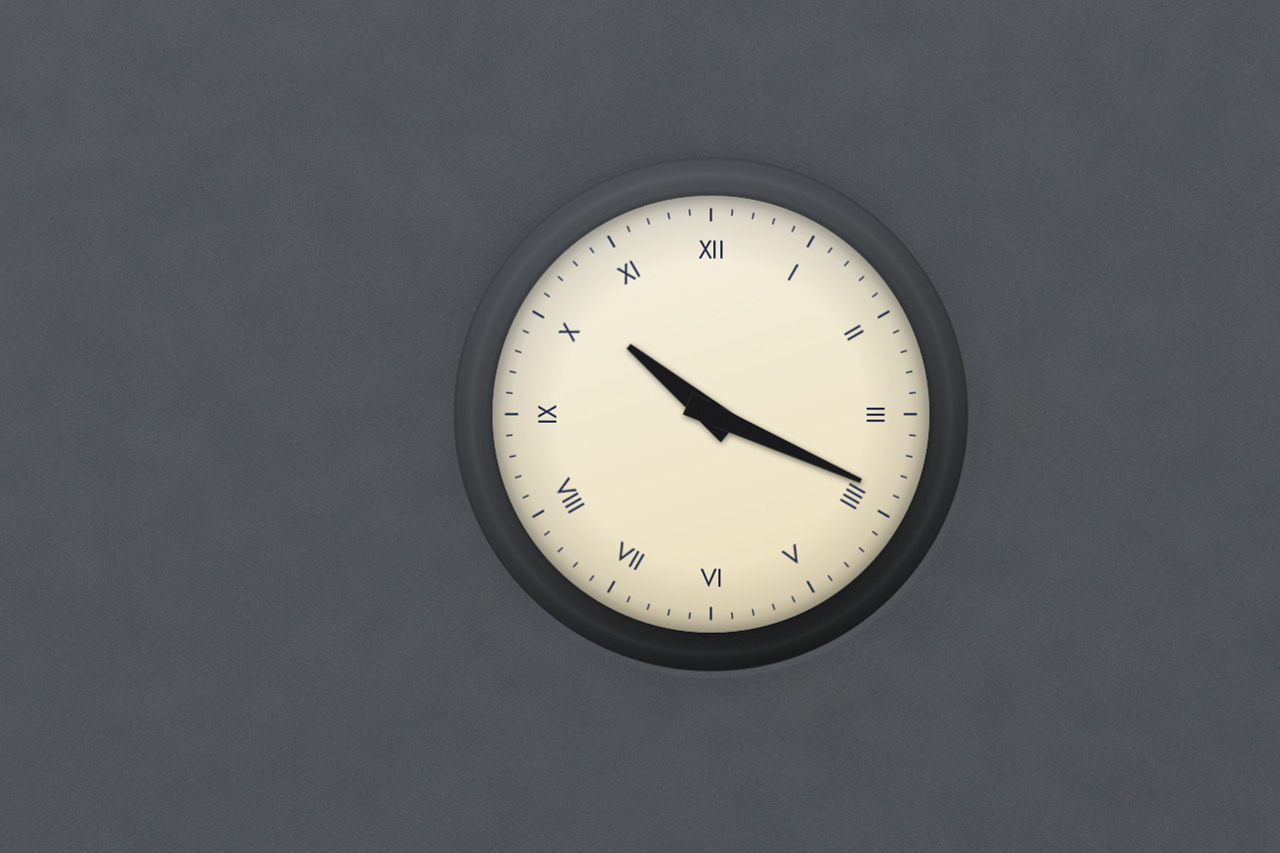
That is h=10 m=19
